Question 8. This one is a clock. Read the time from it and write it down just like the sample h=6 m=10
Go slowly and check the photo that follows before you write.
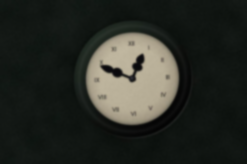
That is h=12 m=49
